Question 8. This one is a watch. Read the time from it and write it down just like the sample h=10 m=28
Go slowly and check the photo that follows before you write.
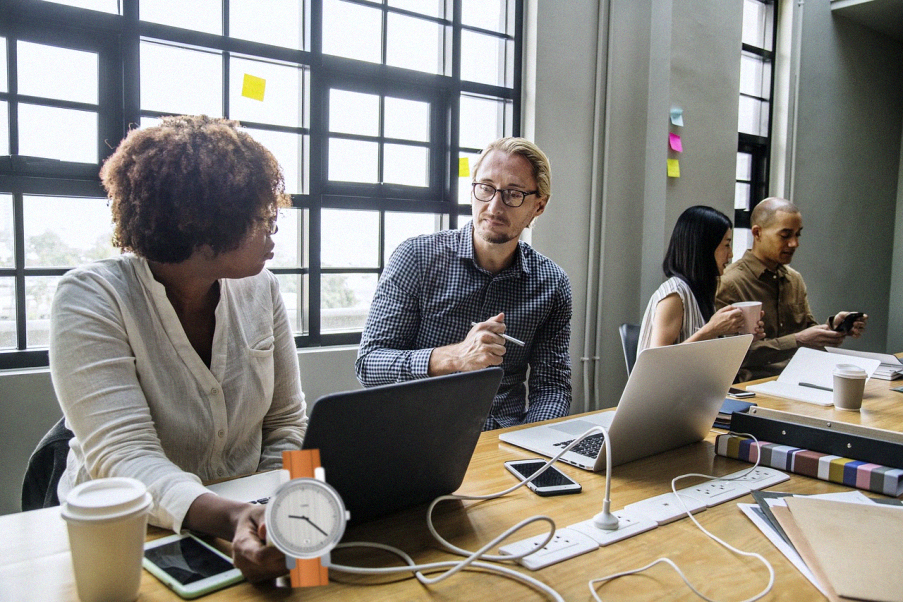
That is h=9 m=22
